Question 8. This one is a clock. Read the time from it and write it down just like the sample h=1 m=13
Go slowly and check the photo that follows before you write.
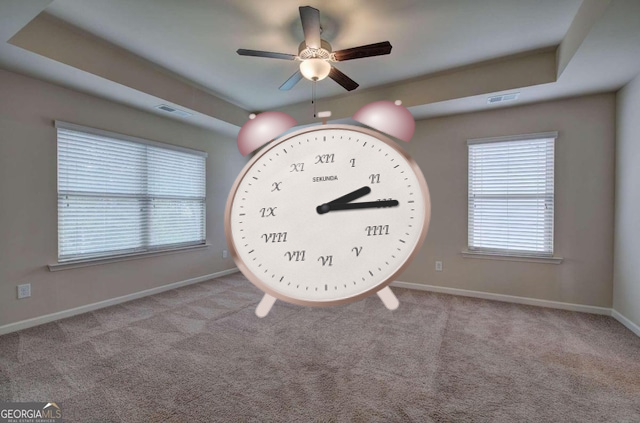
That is h=2 m=15
